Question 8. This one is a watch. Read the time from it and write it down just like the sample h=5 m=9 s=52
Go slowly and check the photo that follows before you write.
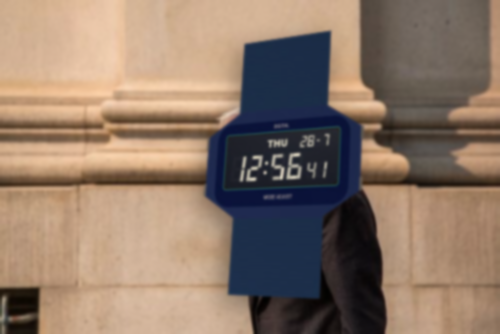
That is h=12 m=56 s=41
